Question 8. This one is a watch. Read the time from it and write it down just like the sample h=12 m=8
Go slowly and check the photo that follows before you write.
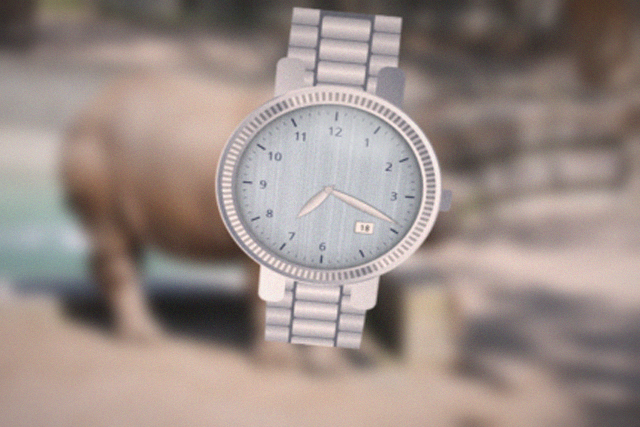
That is h=7 m=19
